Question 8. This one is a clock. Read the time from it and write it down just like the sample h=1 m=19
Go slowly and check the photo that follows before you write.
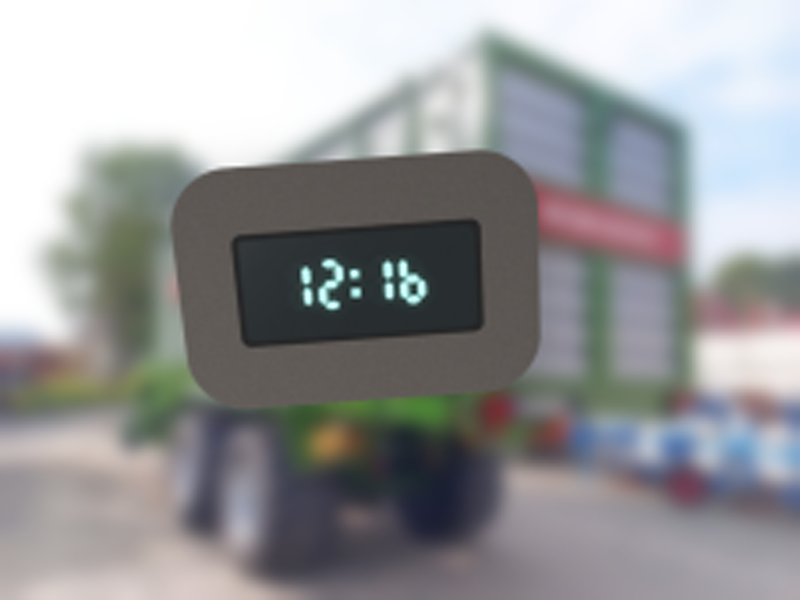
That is h=12 m=16
